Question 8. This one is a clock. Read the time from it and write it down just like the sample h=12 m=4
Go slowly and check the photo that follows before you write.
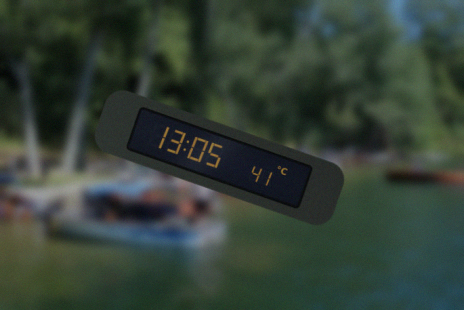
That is h=13 m=5
